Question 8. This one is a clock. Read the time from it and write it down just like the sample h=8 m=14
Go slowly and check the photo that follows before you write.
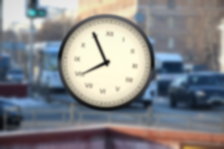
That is h=7 m=55
